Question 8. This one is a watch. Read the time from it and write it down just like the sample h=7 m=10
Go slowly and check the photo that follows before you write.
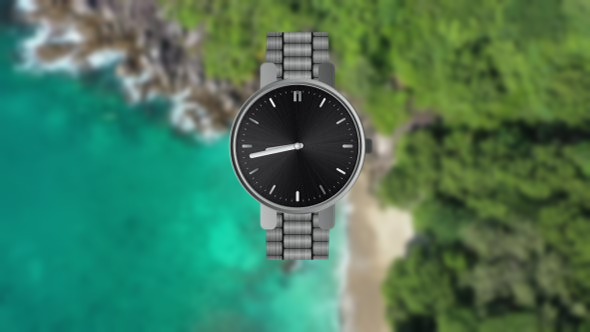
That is h=8 m=43
